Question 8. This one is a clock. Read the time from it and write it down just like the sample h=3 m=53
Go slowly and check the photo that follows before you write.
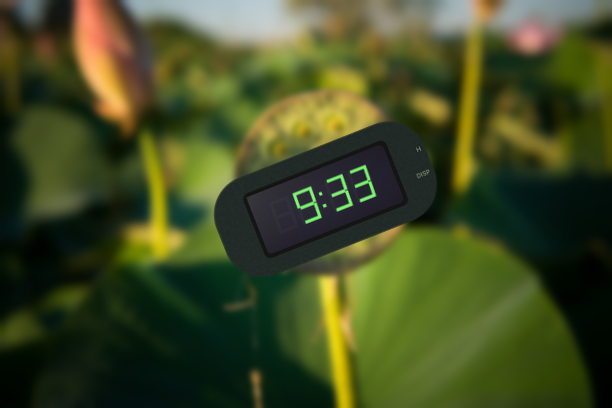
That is h=9 m=33
